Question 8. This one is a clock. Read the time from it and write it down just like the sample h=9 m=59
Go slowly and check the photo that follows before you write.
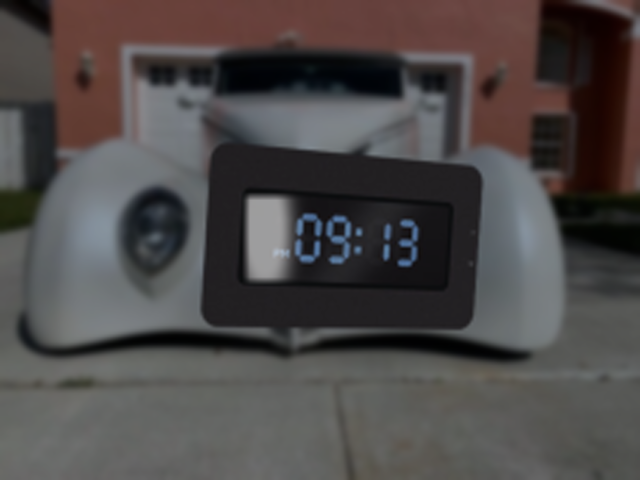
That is h=9 m=13
